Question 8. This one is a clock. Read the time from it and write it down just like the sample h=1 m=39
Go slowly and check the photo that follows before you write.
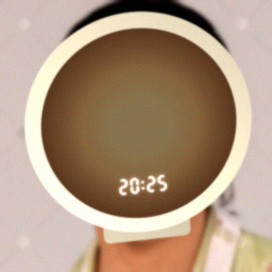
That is h=20 m=25
